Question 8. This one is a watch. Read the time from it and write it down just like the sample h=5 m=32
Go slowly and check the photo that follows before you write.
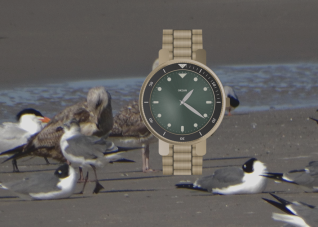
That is h=1 m=21
